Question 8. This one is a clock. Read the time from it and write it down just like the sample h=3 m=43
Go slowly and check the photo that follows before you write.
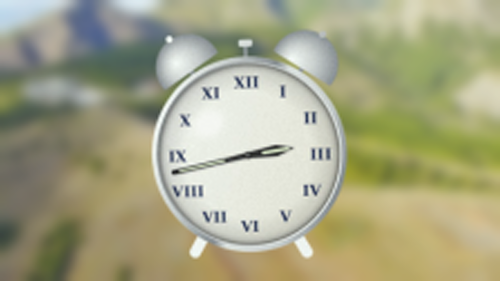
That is h=2 m=43
